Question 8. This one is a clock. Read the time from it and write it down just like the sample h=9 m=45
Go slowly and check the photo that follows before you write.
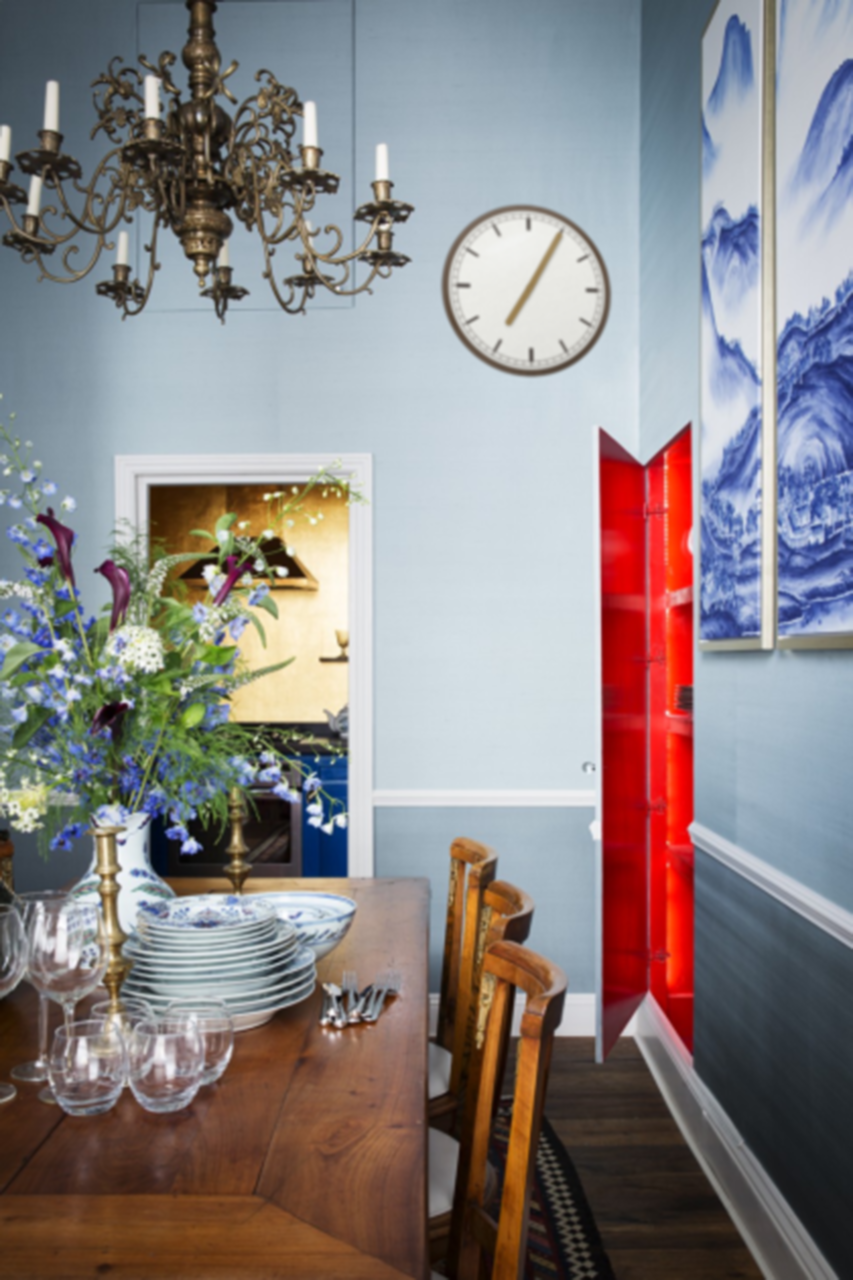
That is h=7 m=5
